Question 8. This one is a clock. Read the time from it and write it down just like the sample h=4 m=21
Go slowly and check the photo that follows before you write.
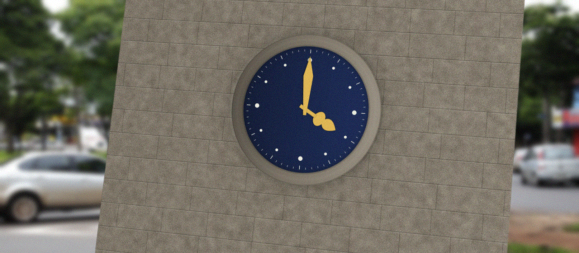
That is h=4 m=0
